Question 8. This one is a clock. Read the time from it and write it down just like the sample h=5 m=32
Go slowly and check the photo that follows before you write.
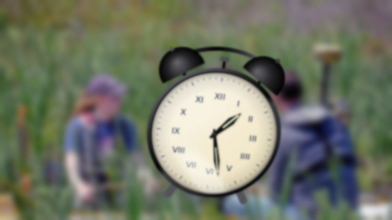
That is h=1 m=28
